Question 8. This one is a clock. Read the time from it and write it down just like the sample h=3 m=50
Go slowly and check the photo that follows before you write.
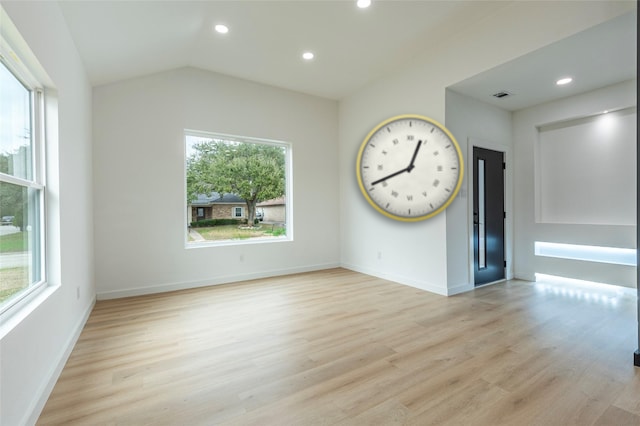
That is h=12 m=41
